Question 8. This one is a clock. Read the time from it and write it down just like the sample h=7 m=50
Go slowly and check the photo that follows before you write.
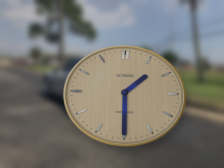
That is h=1 m=30
